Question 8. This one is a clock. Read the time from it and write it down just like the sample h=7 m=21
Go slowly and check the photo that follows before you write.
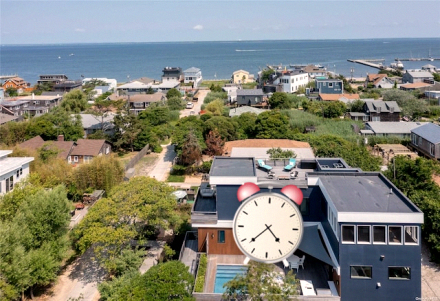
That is h=4 m=38
